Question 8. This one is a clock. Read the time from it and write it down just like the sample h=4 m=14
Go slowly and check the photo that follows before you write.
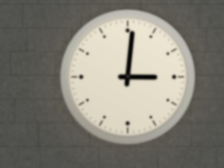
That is h=3 m=1
